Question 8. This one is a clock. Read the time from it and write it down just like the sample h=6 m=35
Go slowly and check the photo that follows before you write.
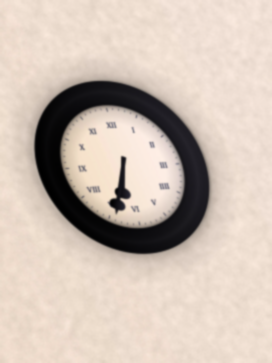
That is h=6 m=34
